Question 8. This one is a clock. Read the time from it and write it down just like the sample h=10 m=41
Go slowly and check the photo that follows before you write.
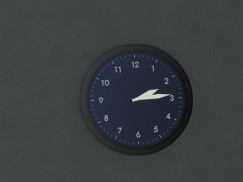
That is h=2 m=14
